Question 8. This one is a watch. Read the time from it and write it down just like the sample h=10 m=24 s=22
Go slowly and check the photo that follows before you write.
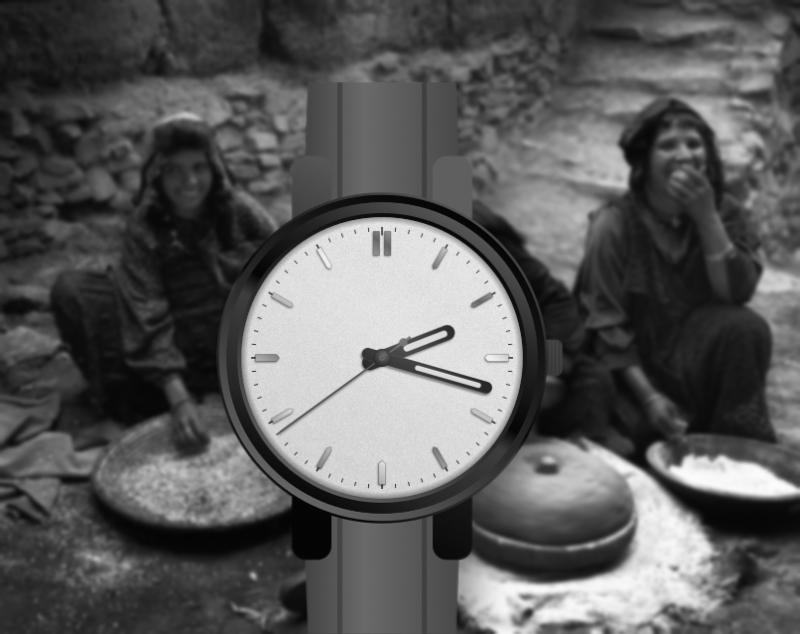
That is h=2 m=17 s=39
